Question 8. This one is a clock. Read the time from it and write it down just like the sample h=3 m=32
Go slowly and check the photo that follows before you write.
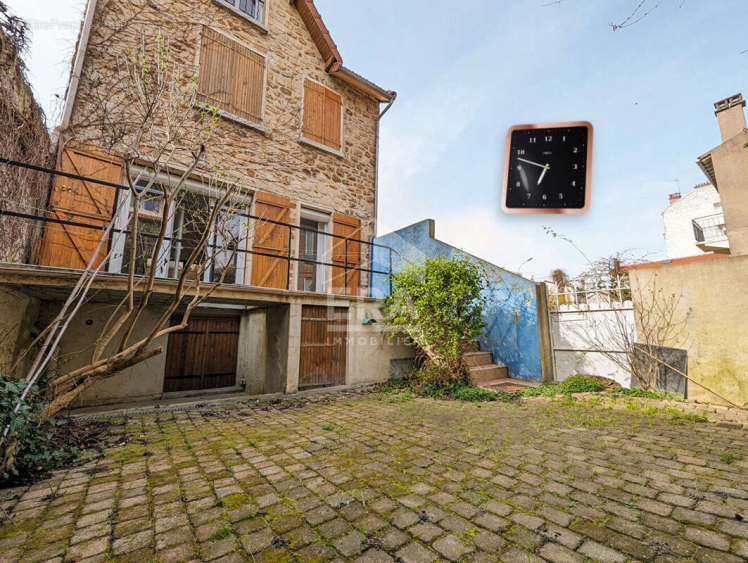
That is h=6 m=48
